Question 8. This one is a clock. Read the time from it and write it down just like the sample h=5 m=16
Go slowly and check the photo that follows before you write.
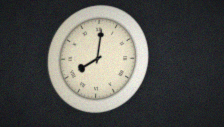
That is h=8 m=1
